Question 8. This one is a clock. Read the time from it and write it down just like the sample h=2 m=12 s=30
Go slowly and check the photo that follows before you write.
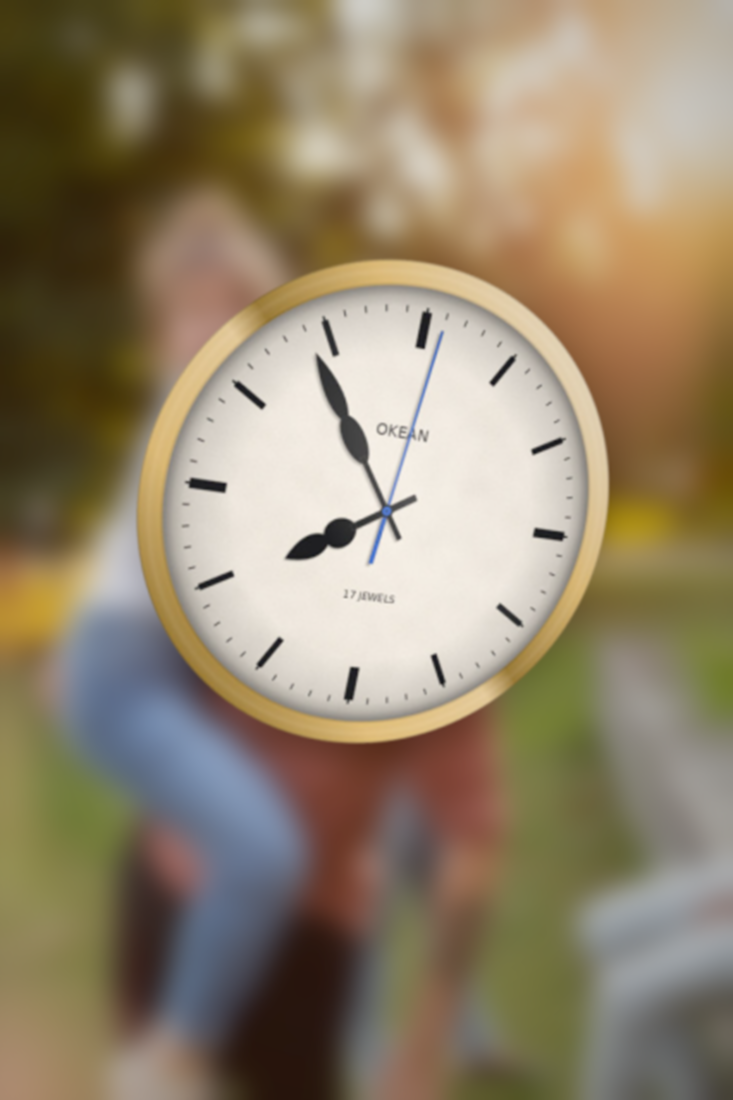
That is h=7 m=54 s=1
